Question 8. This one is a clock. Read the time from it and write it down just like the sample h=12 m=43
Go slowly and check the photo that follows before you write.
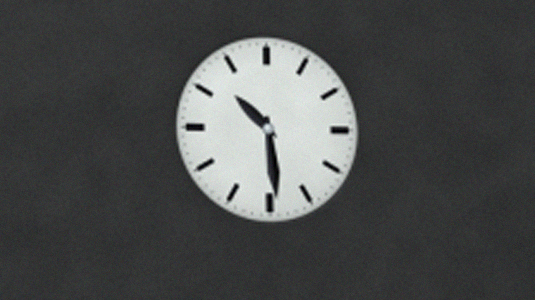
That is h=10 m=29
